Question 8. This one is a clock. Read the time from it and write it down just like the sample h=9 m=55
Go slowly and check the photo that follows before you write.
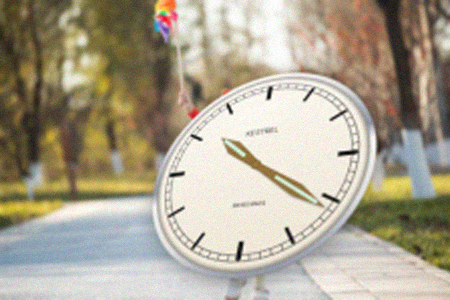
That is h=10 m=21
